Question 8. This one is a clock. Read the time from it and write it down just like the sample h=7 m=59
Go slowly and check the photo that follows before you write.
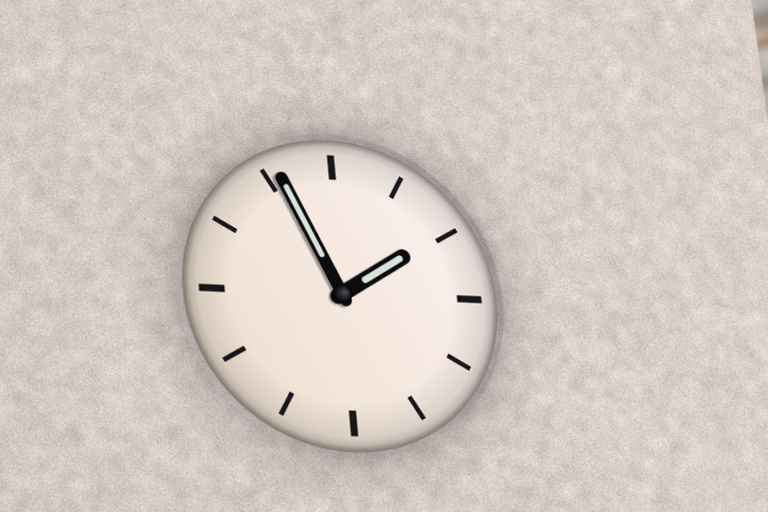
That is h=1 m=56
